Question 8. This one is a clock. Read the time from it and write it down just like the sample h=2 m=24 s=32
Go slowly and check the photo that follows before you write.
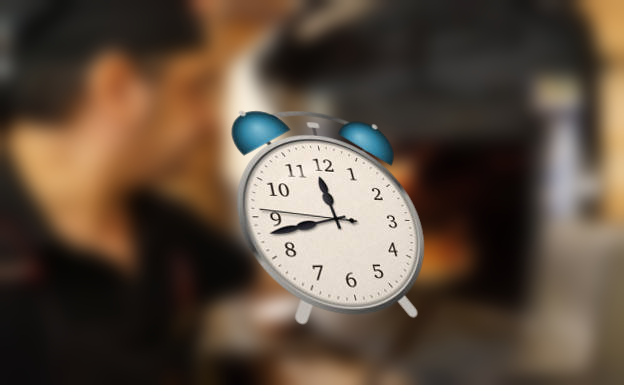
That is h=11 m=42 s=46
